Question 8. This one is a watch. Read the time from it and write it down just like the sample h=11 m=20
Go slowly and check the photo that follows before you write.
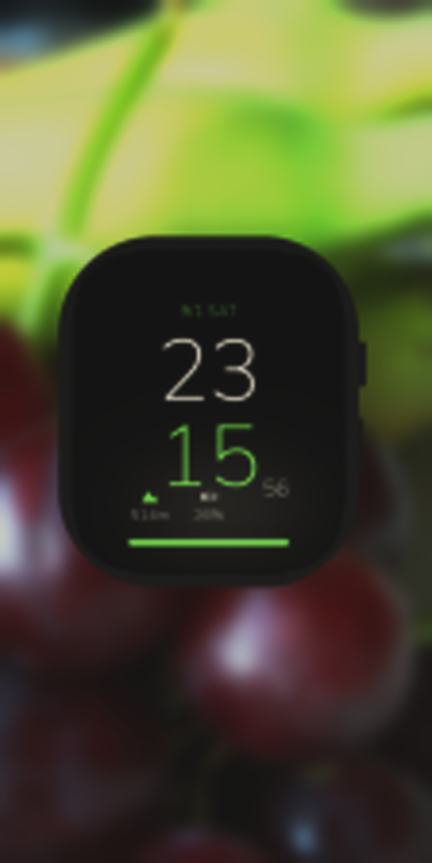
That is h=23 m=15
